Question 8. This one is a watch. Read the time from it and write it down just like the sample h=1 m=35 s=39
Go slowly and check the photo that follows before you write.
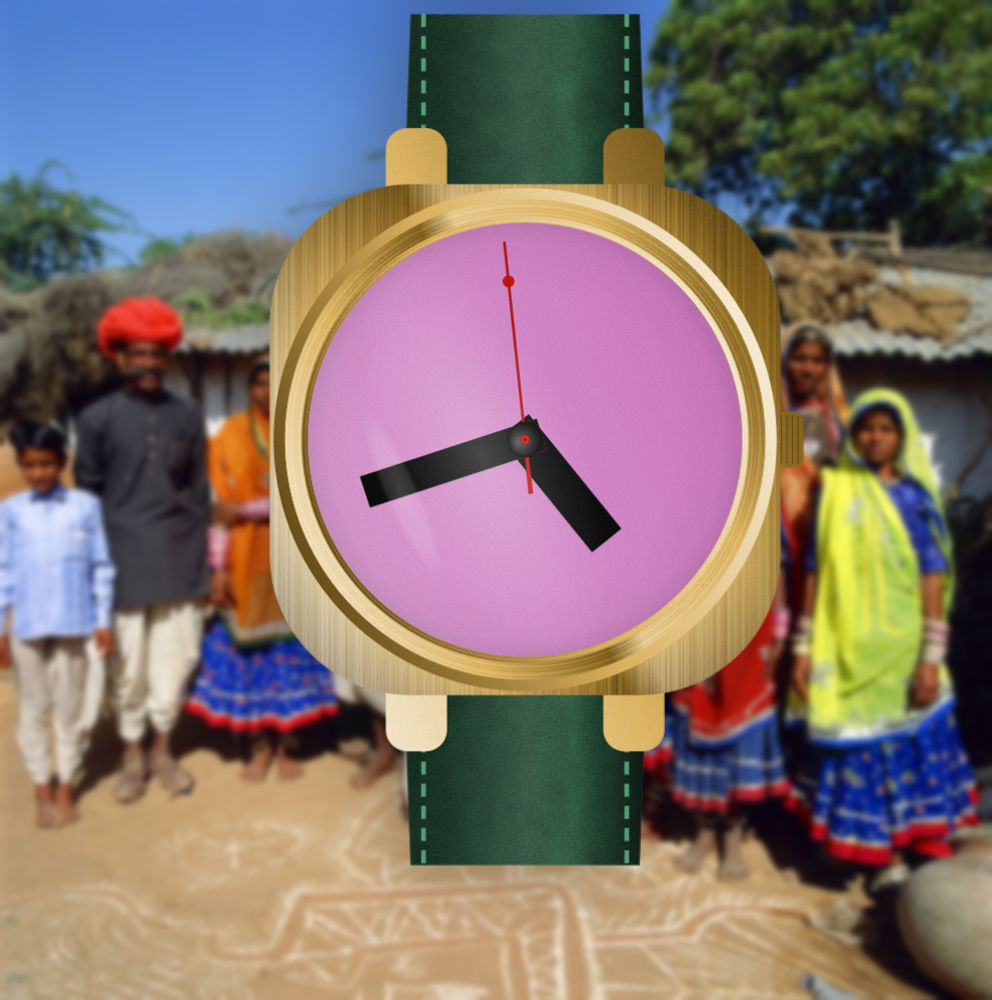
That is h=4 m=41 s=59
